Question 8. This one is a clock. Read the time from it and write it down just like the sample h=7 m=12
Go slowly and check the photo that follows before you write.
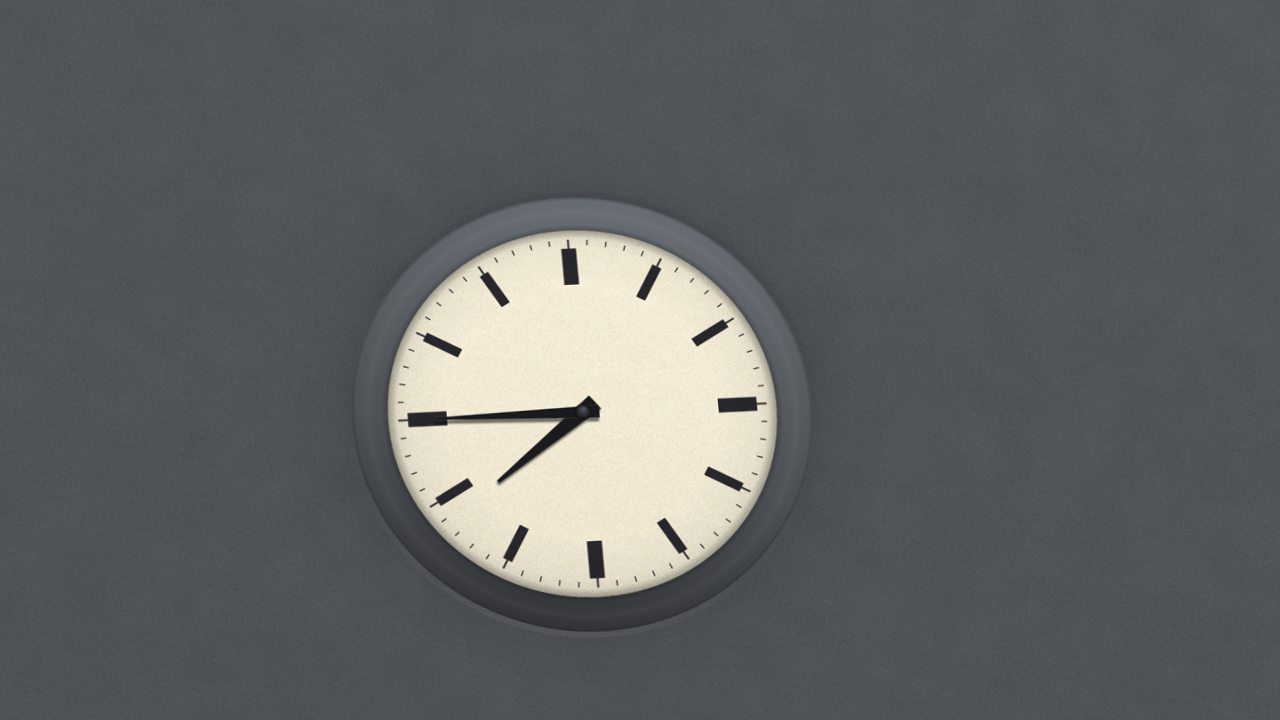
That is h=7 m=45
